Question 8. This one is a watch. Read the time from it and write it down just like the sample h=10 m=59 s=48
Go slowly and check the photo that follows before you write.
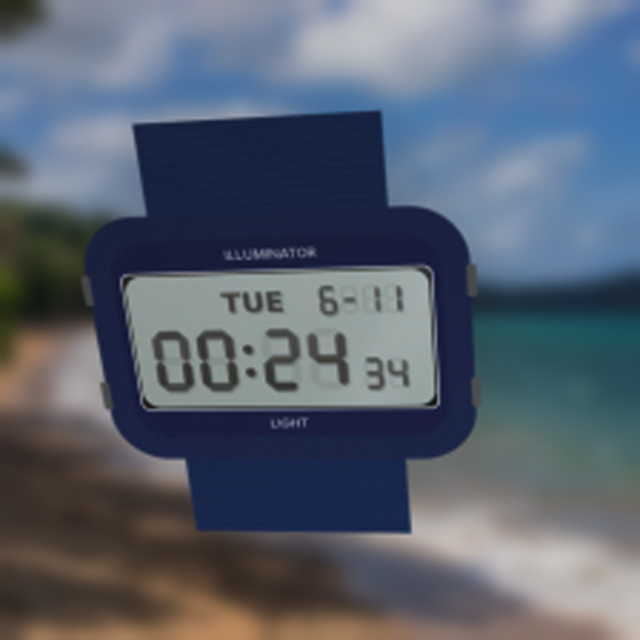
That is h=0 m=24 s=34
